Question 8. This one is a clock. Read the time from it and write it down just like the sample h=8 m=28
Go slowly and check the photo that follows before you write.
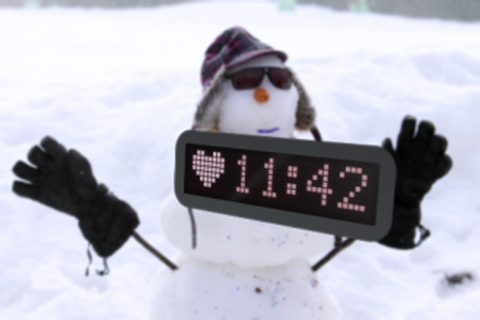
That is h=11 m=42
